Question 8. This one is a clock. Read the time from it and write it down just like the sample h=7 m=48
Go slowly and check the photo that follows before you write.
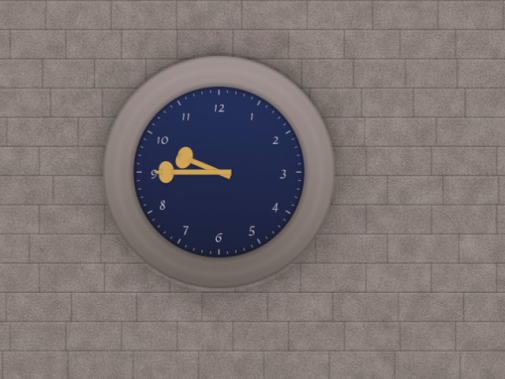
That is h=9 m=45
